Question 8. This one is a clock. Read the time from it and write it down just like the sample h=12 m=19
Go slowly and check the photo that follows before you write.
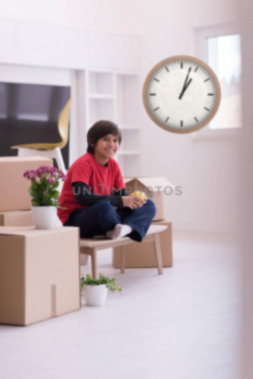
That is h=1 m=3
